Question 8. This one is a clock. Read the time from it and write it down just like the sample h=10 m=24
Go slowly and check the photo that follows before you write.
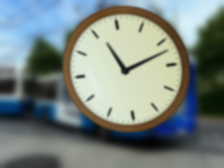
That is h=11 m=12
